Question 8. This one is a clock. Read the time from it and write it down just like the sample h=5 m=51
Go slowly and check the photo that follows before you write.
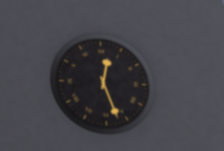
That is h=12 m=27
